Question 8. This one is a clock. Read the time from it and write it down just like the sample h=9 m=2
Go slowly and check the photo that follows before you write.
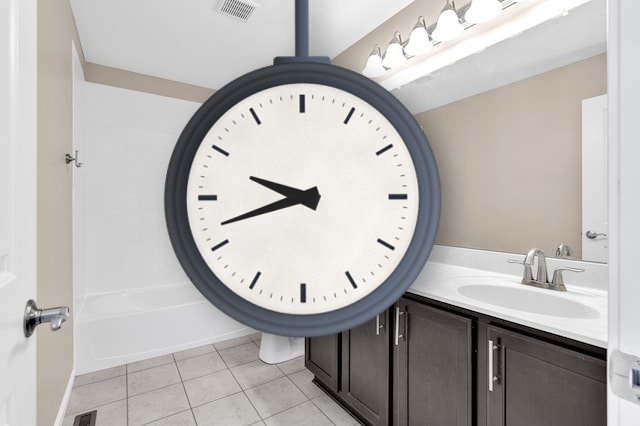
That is h=9 m=42
